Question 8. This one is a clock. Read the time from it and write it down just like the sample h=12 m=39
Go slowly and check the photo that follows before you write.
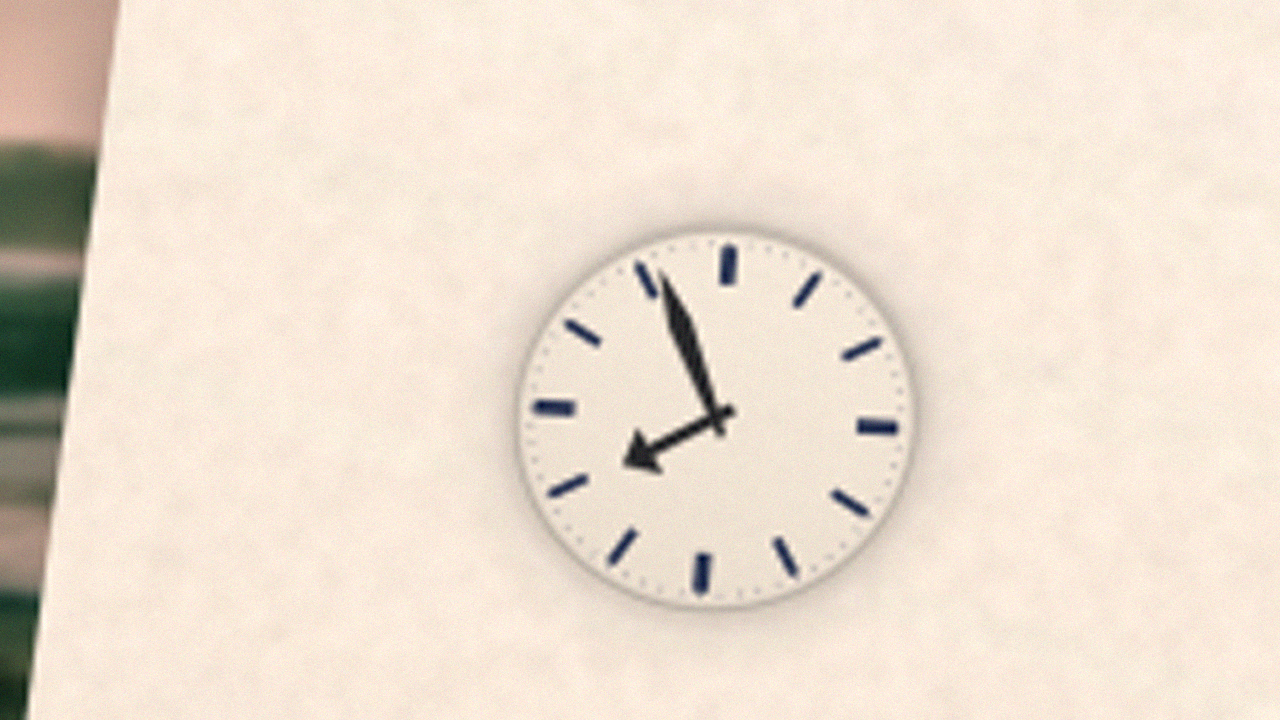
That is h=7 m=56
